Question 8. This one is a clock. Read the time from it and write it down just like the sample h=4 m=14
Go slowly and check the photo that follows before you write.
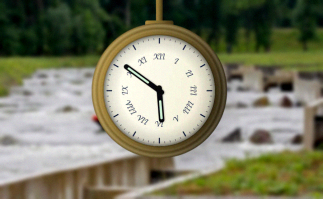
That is h=5 m=51
